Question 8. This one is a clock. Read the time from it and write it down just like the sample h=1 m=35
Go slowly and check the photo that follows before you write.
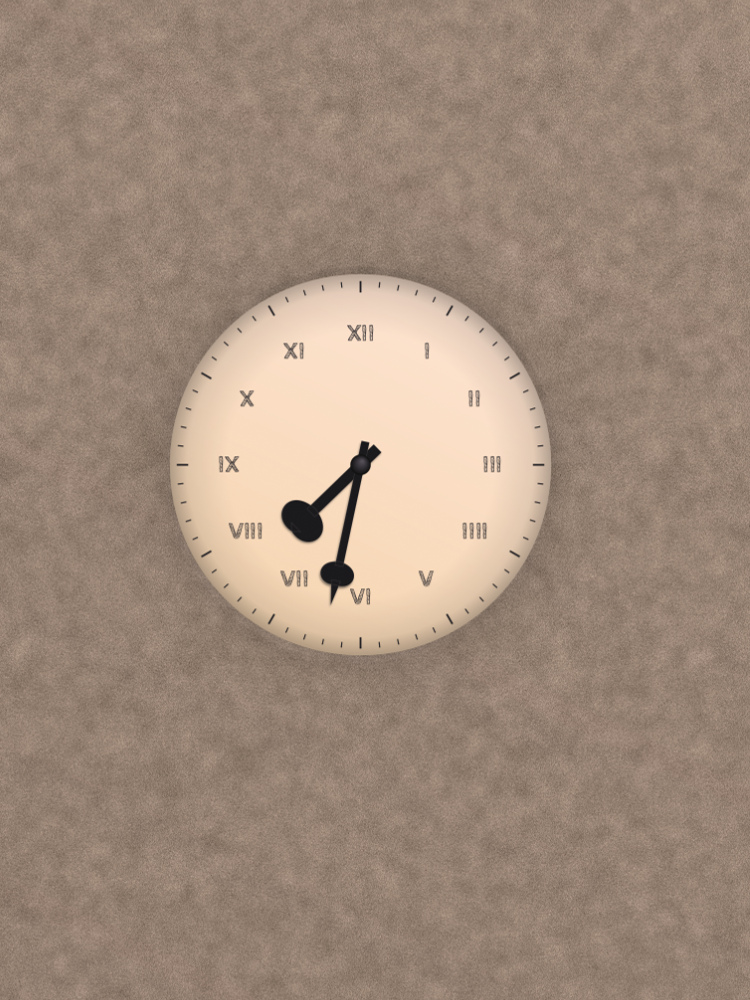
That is h=7 m=32
